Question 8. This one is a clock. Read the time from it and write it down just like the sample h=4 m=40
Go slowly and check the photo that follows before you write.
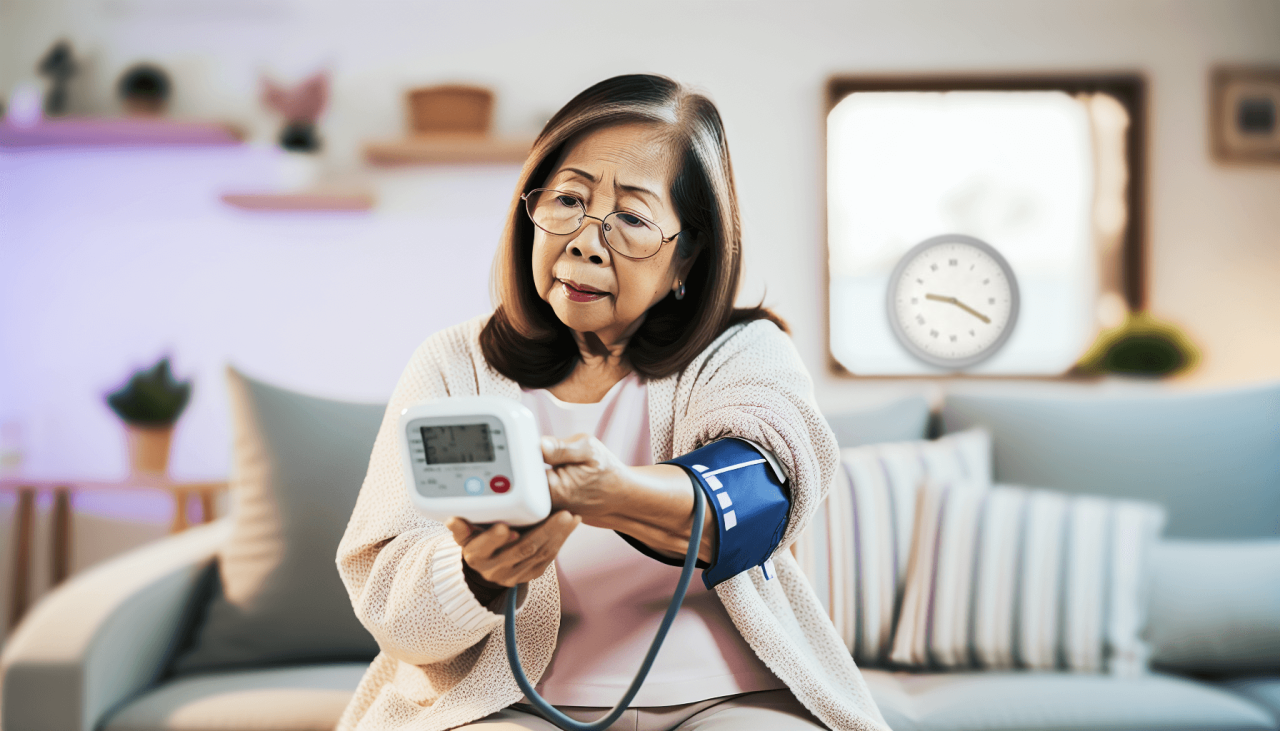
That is h=9 m=20
